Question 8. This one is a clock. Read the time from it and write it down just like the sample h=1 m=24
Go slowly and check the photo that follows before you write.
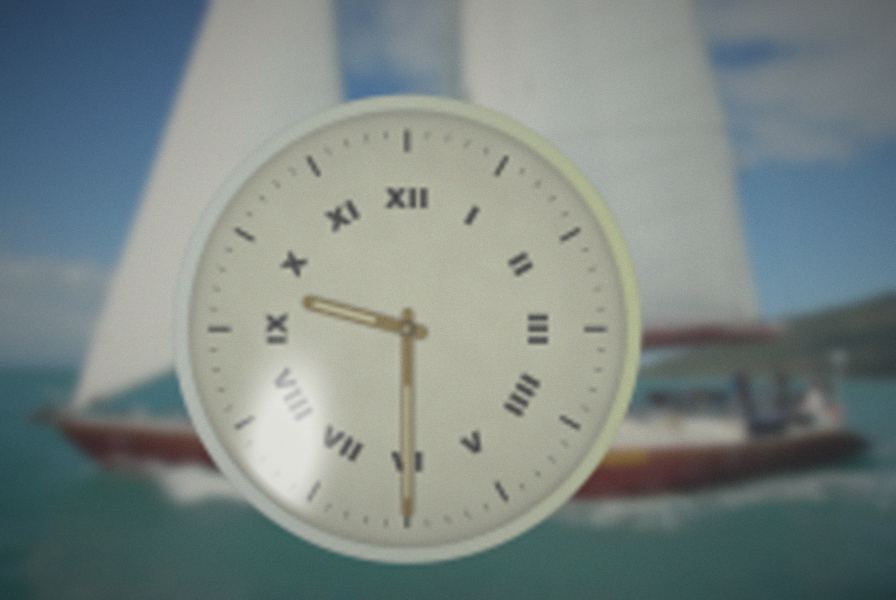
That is h=9 m=30
